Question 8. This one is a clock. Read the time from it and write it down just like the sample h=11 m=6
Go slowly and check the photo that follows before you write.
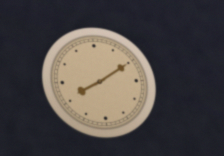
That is h=8 m=10
